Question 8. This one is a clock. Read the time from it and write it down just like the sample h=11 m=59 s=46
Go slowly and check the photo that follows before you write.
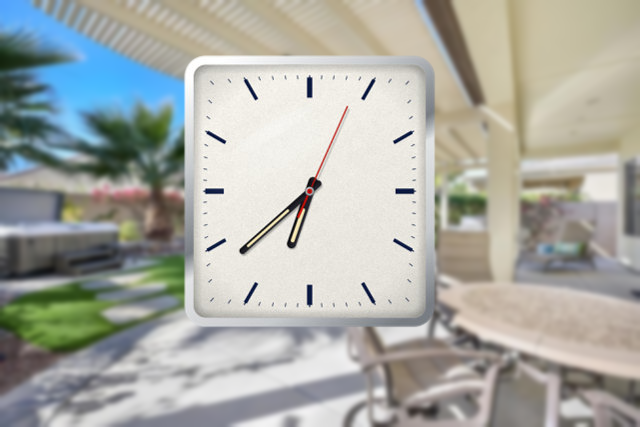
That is h=6 m=38 s=4
